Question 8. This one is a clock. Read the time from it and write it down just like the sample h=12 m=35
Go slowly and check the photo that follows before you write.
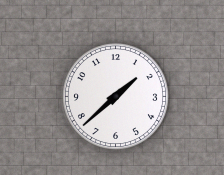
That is h=1 m=38
